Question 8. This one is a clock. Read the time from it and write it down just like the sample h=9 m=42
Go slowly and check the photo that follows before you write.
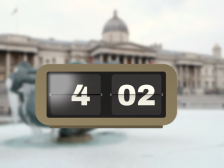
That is h=4 m=2
